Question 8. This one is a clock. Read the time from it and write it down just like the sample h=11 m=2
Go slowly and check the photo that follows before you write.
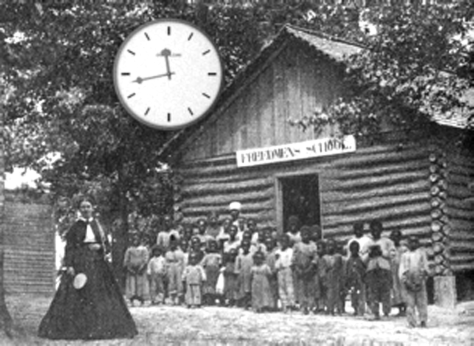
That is h=11 m=43
